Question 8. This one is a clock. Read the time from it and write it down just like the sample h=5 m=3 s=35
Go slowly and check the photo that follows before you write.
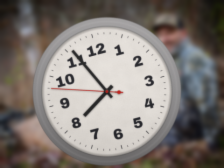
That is h=7 m=55 s=48
